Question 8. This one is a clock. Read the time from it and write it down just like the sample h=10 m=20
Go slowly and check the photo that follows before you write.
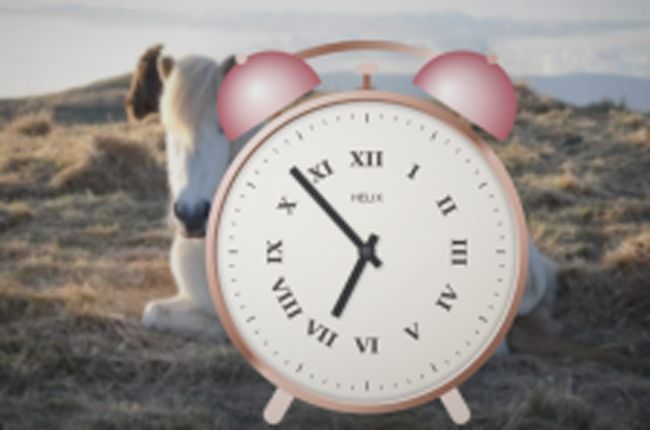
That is h=6 m=53
